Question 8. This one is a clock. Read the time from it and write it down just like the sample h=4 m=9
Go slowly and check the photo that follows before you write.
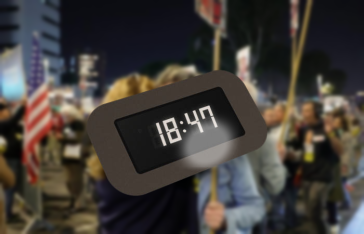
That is h=18 m=47
